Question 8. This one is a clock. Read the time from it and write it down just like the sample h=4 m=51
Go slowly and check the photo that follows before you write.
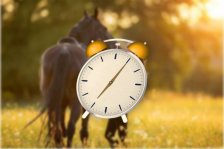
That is h=7 m=5
